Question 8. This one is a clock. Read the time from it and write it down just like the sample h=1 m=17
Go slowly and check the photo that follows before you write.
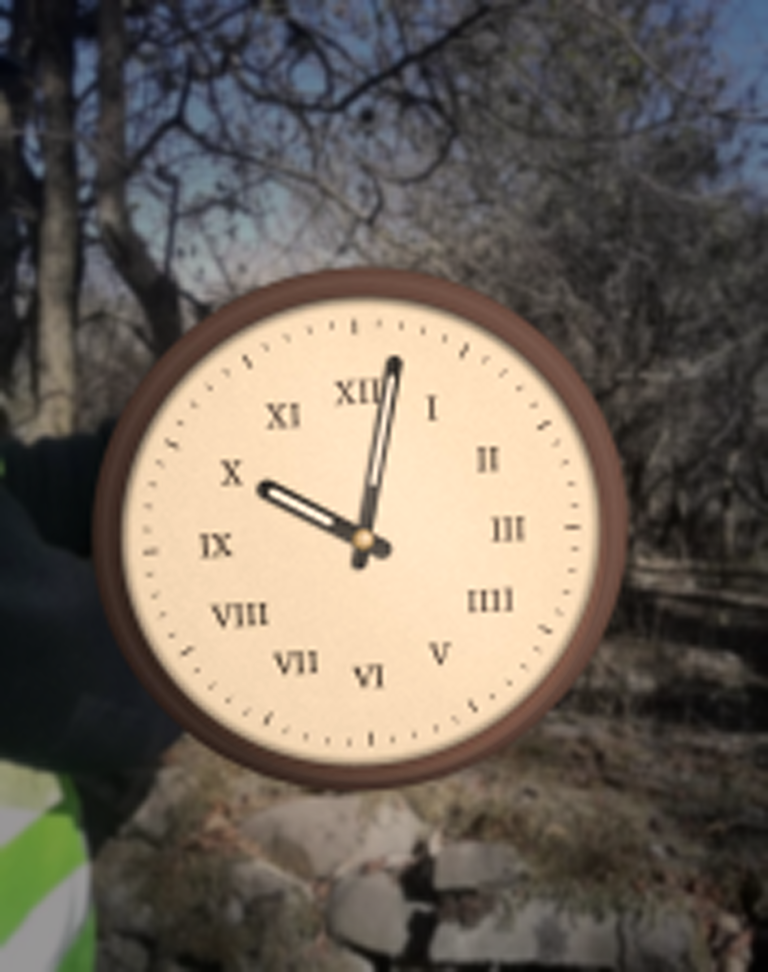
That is h=10 m=2
